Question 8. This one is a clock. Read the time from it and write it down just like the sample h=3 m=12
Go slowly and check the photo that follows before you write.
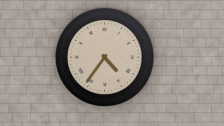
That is h=4 m=36
